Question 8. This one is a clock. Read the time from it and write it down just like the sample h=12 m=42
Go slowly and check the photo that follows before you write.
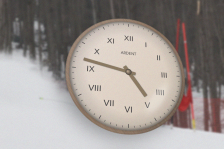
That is h=4 m=47
